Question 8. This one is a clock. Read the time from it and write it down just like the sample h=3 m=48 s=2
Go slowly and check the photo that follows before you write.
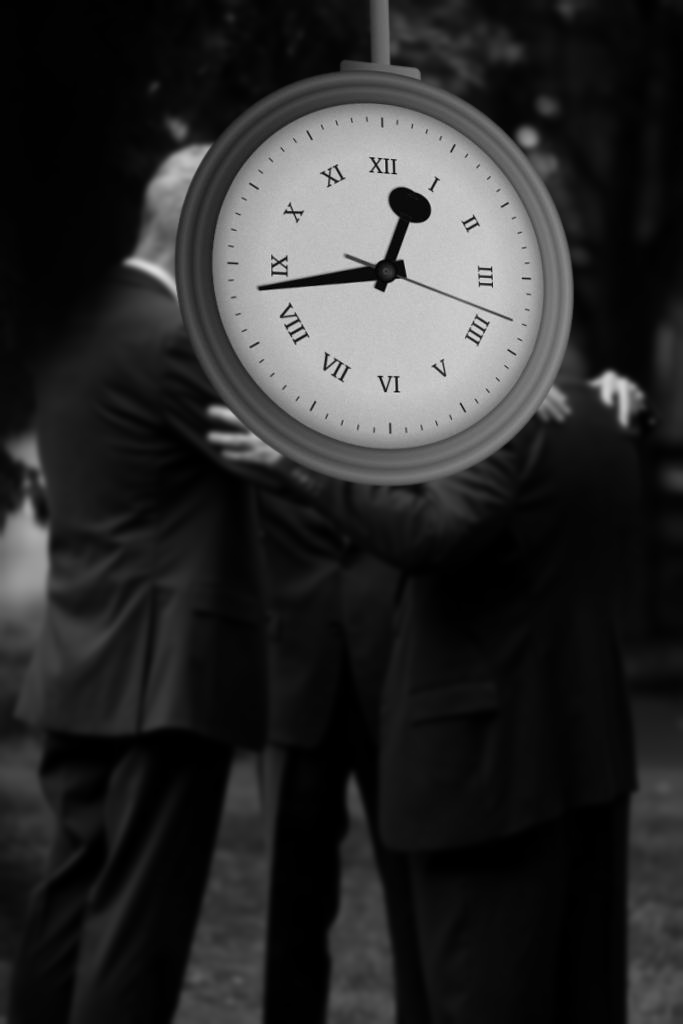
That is h=12 m=43 s=18
